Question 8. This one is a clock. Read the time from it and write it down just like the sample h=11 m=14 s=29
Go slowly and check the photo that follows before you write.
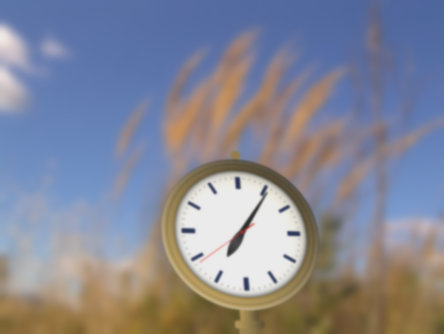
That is h=7 m=5 s=39
